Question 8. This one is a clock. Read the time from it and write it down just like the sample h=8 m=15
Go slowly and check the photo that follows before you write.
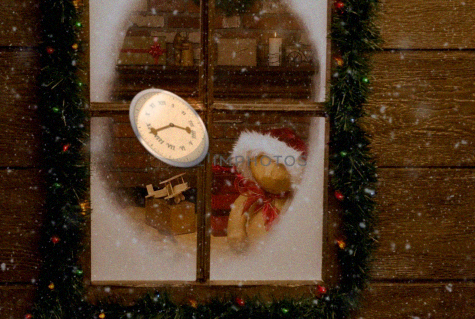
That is h=3 m=43
